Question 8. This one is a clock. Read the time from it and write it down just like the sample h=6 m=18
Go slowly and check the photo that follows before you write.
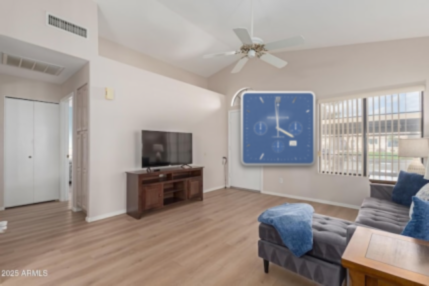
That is h=3 m=59
